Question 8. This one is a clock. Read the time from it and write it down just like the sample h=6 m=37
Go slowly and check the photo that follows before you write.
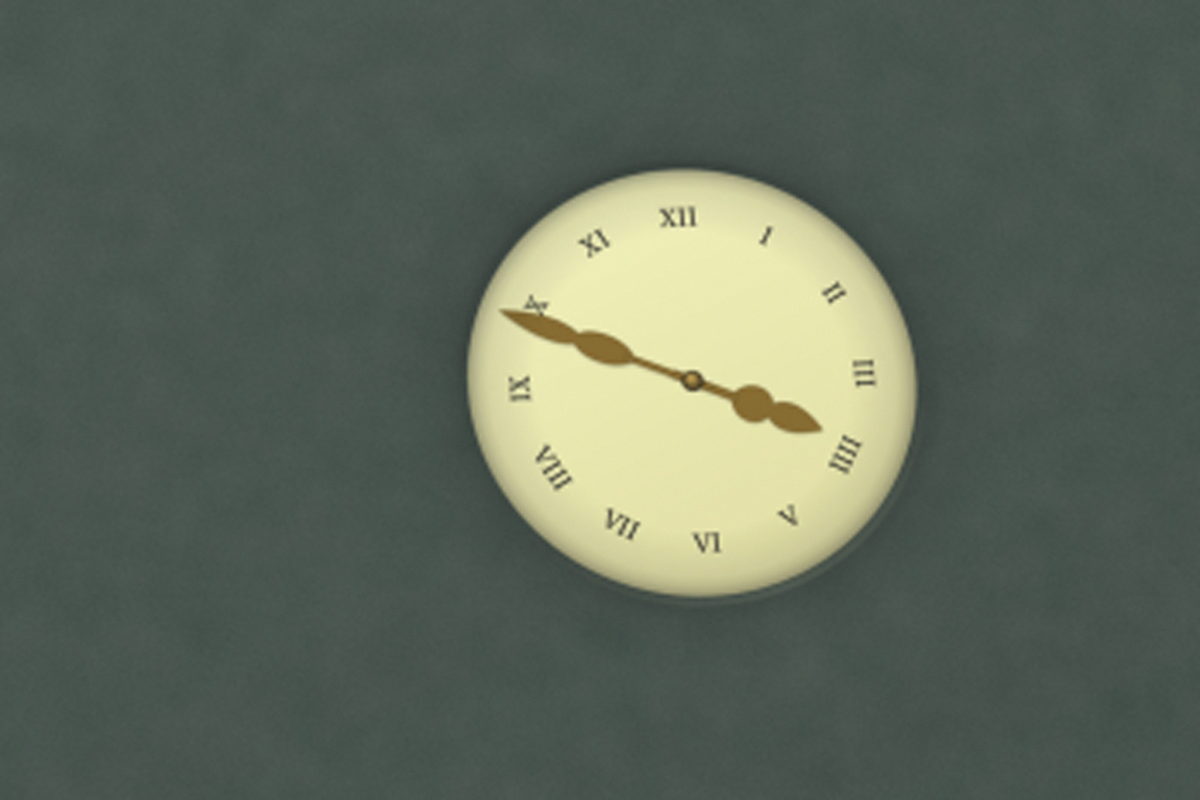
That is h=3 m=49
